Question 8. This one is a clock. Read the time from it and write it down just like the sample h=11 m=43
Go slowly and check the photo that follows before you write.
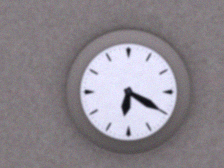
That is h=6 m=20
